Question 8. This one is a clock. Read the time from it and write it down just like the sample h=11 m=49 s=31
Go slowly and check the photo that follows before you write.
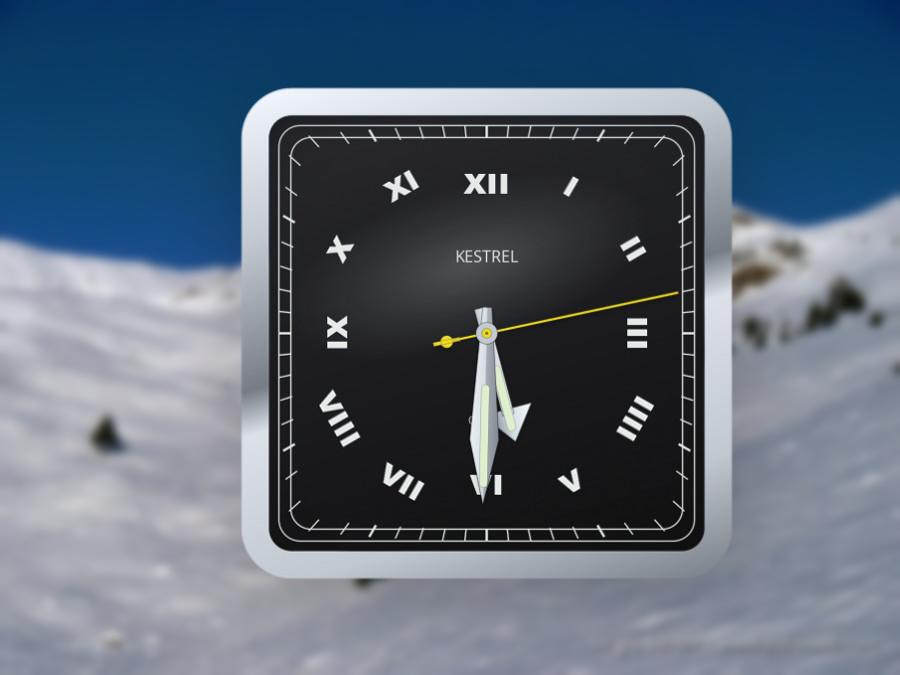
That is h=5 m=30 s=13
